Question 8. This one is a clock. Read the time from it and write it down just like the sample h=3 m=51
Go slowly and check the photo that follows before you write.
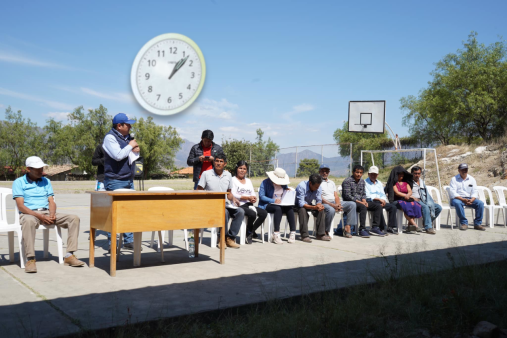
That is h=1 m=7
